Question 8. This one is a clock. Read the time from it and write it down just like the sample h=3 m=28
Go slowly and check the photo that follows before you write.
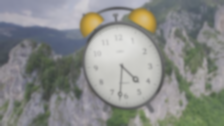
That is h=4 m=32
